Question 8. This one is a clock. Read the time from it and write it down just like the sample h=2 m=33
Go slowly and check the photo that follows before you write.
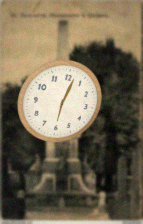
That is h=6 m=2
